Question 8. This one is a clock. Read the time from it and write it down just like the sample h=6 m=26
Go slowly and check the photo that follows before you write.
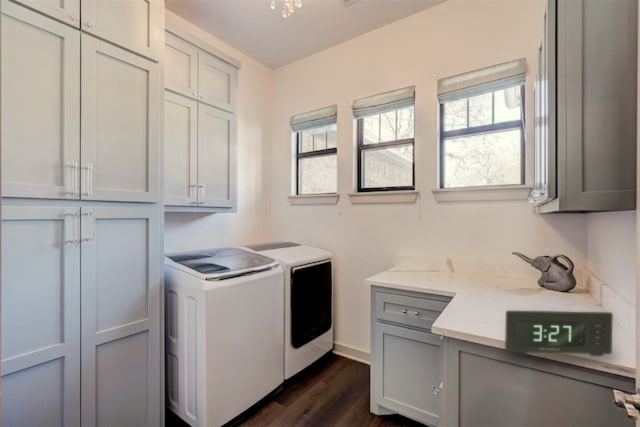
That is h=3 m=27
